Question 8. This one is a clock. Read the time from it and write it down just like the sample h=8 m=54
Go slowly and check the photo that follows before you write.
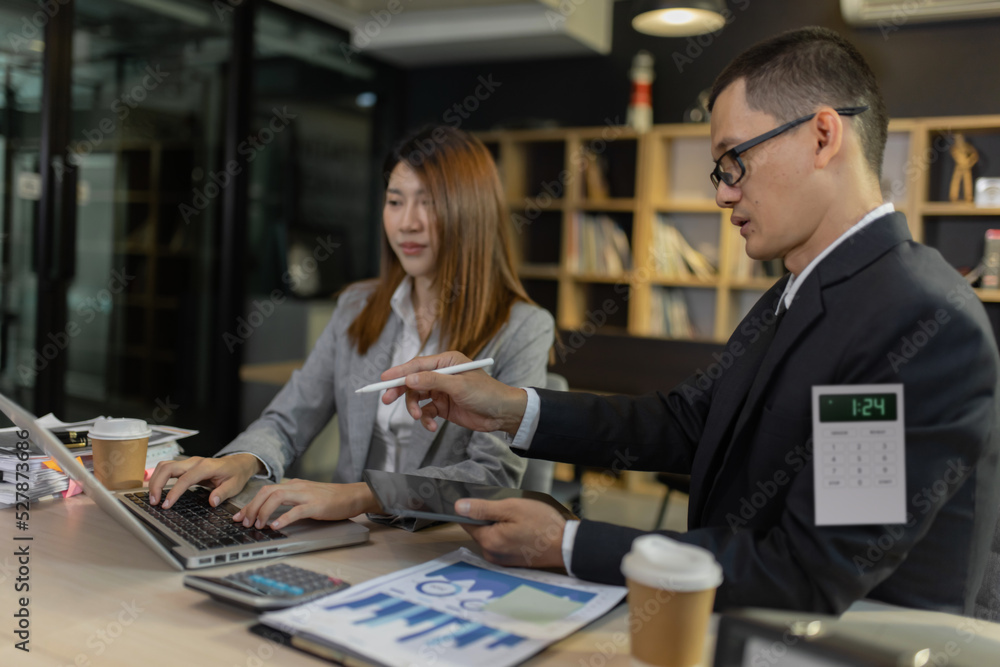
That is h=1 m=24
